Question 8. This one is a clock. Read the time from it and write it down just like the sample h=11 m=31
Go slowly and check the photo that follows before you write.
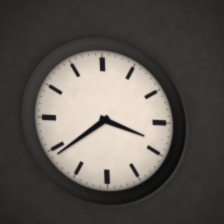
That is h=3 m=39
